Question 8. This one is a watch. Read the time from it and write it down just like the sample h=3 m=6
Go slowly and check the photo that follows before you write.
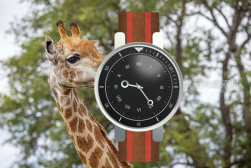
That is h=9 m=24
